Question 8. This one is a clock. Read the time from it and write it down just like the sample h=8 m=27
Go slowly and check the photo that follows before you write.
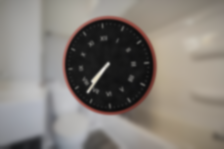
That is h=7 m=37
